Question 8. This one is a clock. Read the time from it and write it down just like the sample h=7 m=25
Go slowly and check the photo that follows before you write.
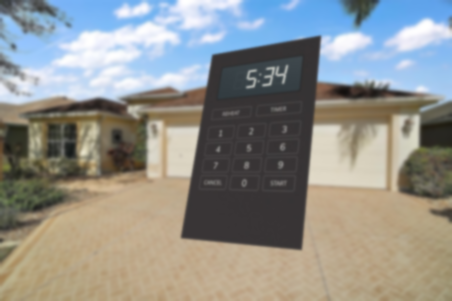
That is h=5 m=34
